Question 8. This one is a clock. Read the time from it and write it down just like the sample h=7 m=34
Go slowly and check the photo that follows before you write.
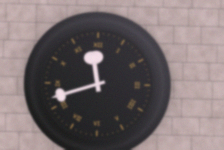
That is h=11 m=42
